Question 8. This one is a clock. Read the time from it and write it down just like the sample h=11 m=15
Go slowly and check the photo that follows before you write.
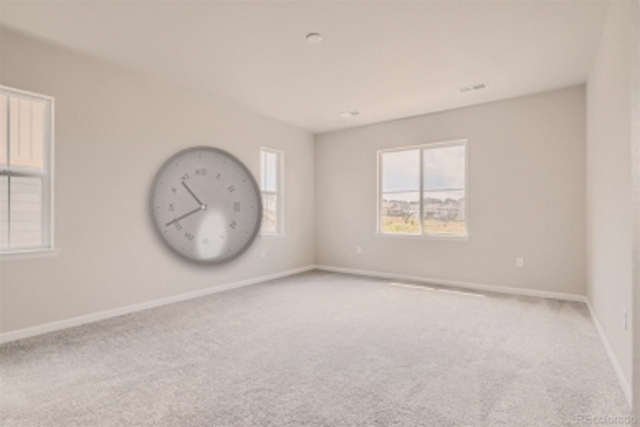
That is h=10 m=41
